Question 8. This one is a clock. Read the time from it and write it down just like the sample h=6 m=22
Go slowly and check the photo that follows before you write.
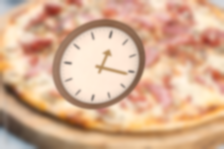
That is h=12 m=16
